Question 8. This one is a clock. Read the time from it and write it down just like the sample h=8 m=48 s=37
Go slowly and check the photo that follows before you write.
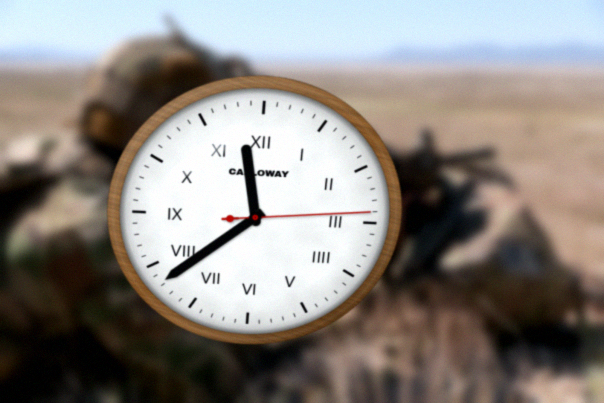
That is h=11 m=38 s=14
